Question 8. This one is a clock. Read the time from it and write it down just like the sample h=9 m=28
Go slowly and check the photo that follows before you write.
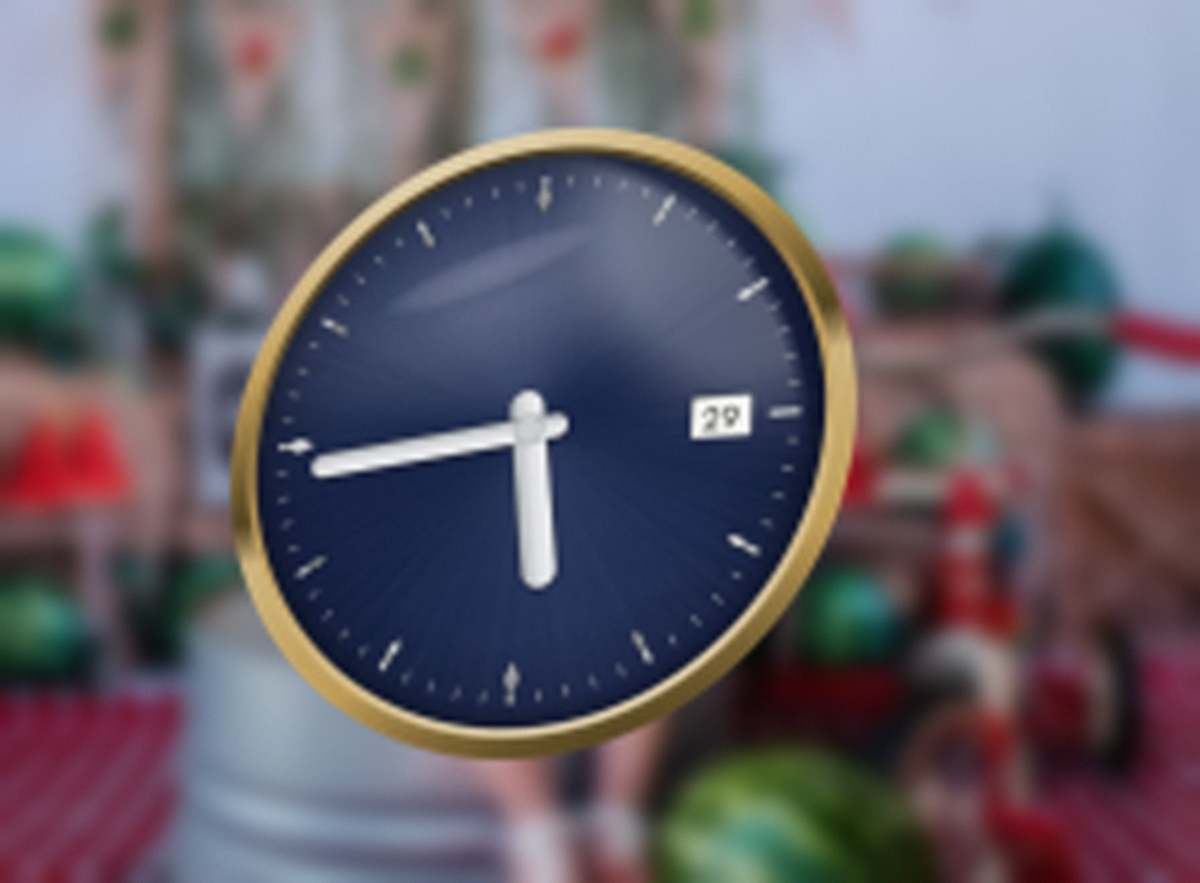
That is h=5 m=44
